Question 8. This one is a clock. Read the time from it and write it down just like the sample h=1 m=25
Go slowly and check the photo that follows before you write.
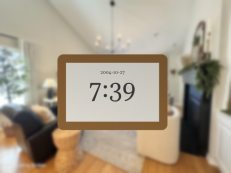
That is h=7 m=39
